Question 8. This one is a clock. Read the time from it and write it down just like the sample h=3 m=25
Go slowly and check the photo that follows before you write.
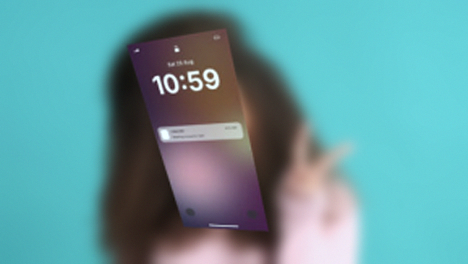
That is h=10 m=59
